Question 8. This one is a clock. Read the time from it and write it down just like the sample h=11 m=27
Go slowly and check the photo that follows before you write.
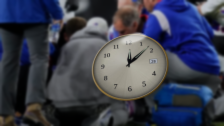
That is h=12 m=8
